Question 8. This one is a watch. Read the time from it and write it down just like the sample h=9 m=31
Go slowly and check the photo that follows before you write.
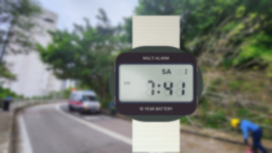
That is h=7 m=41
